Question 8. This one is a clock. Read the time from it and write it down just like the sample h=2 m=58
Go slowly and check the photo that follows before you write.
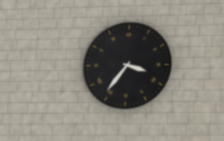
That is h=3 m=36
